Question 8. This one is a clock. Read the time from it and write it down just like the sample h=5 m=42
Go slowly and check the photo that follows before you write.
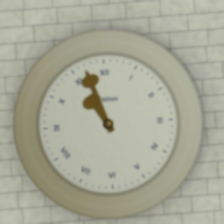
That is h=10 m=57
